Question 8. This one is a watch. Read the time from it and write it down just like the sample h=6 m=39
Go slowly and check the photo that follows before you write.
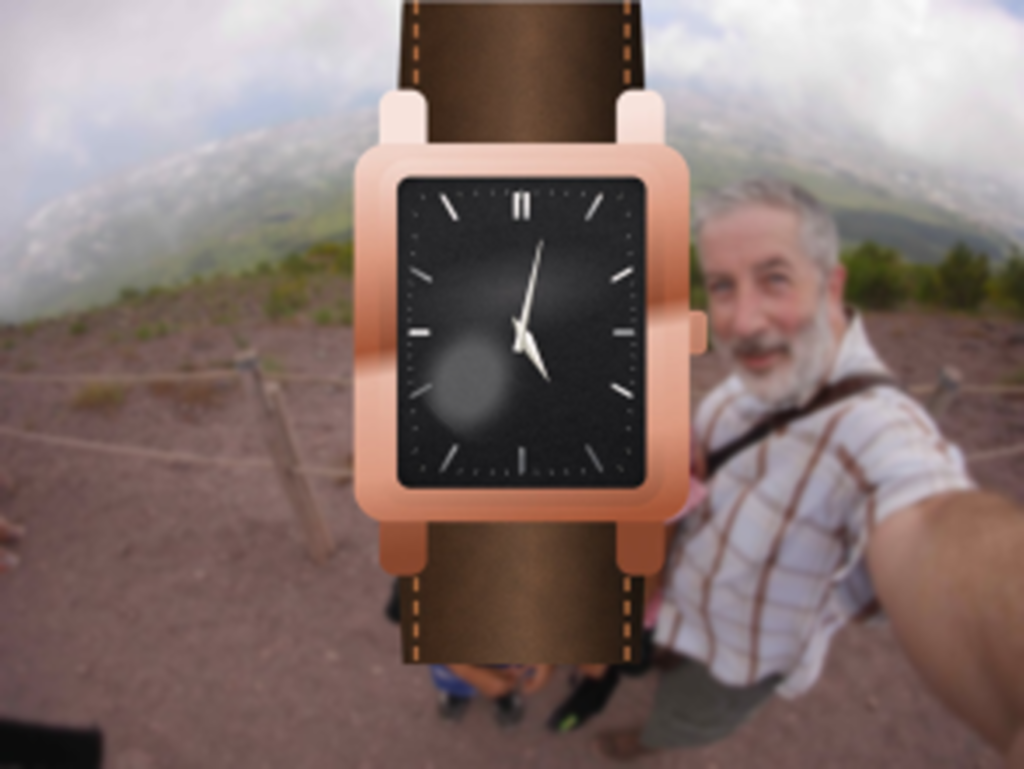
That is h=5 m=2
